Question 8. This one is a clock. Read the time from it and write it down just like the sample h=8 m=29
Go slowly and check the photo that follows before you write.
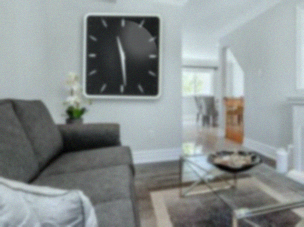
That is h=11 m=29
